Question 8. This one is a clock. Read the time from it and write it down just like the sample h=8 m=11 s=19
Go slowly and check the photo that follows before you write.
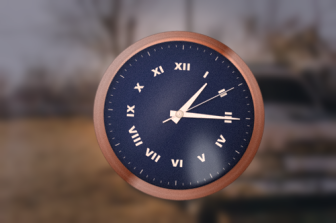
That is h=1 m=15 s=10
